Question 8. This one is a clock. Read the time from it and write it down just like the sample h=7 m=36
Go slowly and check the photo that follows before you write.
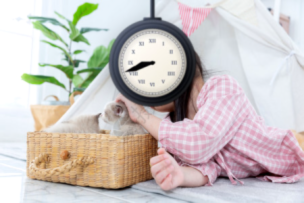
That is h=8 m=42
